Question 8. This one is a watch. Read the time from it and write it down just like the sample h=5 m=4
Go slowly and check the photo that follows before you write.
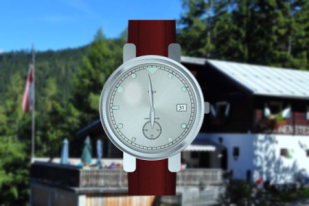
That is h=5 m=59
